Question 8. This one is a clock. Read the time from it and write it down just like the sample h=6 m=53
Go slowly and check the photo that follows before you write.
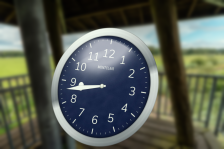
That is h=8 m=43
